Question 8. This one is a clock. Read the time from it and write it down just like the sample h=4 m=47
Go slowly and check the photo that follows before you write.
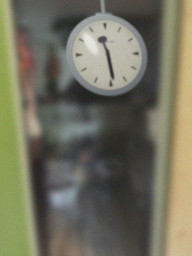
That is h=11 m=29
